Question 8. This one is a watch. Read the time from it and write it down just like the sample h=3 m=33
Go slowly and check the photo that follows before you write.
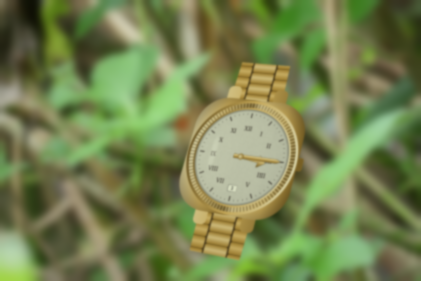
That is h=3 m=15
